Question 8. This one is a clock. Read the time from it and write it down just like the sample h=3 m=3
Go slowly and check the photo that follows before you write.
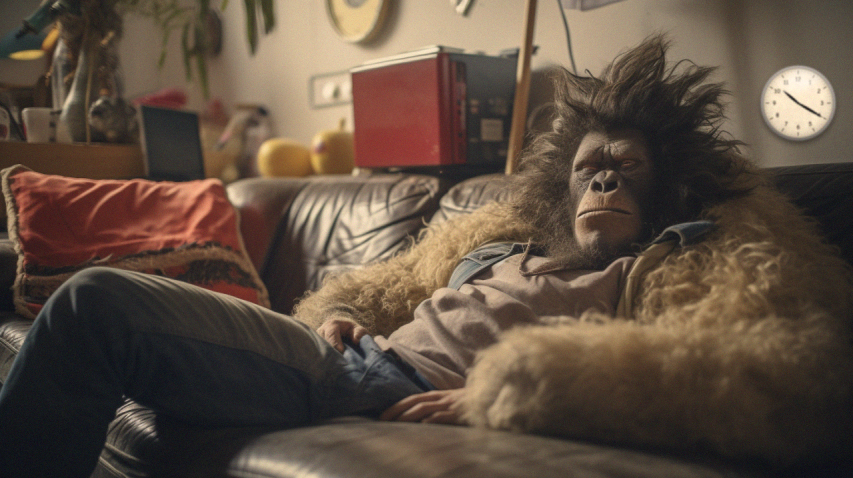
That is h=10 m=20
